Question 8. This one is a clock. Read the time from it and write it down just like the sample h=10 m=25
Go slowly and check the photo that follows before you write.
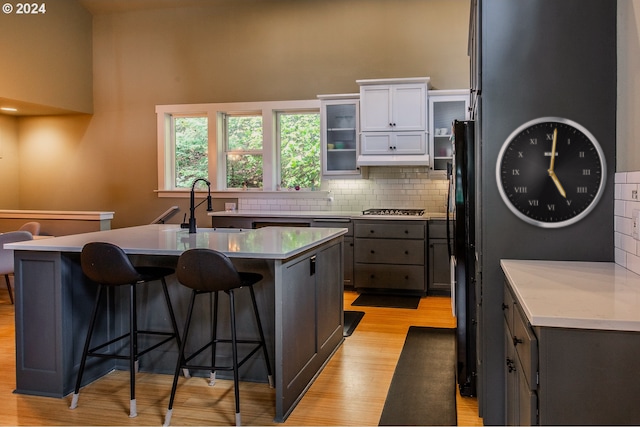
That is h=5 m=1
